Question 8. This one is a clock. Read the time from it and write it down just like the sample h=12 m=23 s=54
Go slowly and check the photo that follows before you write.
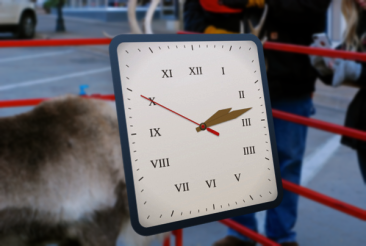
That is h=2 m=12 s=50
